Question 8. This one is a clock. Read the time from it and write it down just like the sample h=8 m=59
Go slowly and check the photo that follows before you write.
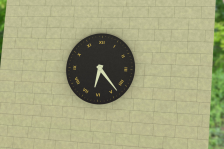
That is h=6 m=23
